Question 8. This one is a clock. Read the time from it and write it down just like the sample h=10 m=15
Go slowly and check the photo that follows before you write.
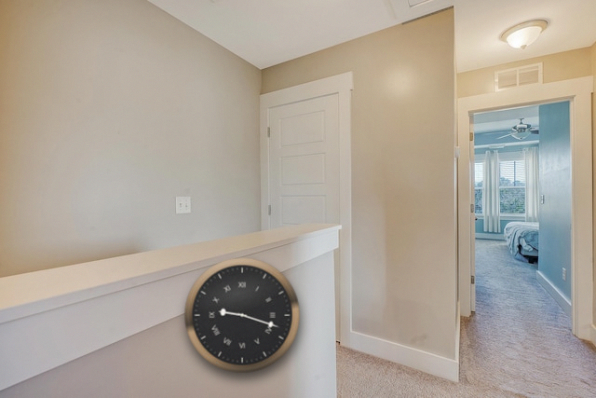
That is h=9 m=18
